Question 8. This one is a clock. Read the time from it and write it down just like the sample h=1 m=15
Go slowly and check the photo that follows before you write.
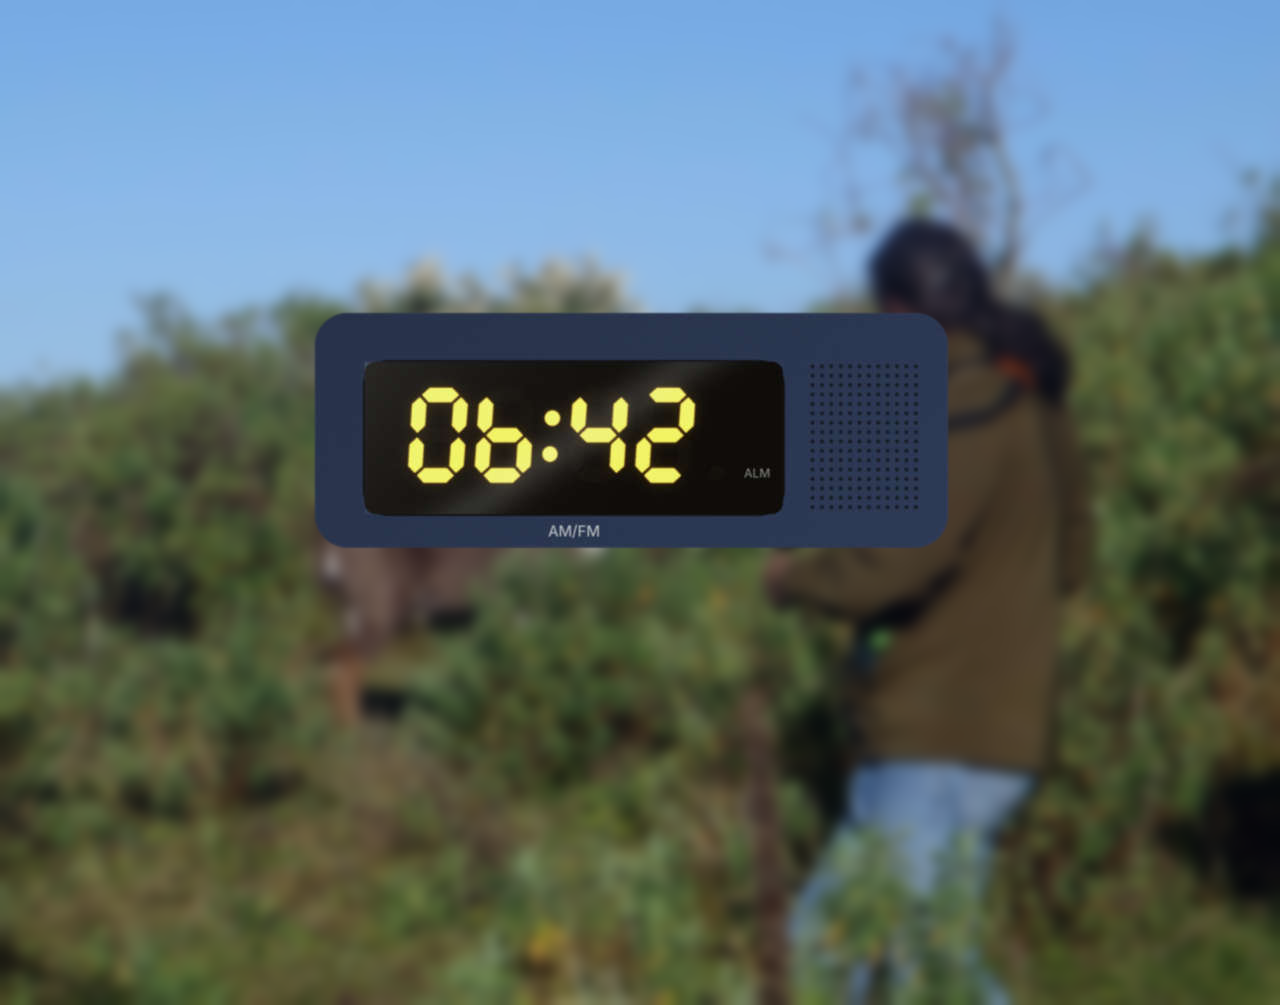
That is h=6 m=42
